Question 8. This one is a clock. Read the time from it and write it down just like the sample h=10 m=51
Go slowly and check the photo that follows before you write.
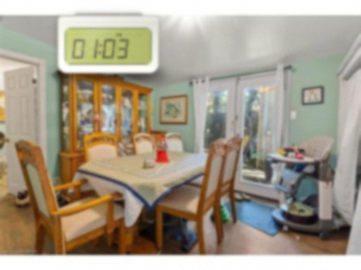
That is h=1 m=3
